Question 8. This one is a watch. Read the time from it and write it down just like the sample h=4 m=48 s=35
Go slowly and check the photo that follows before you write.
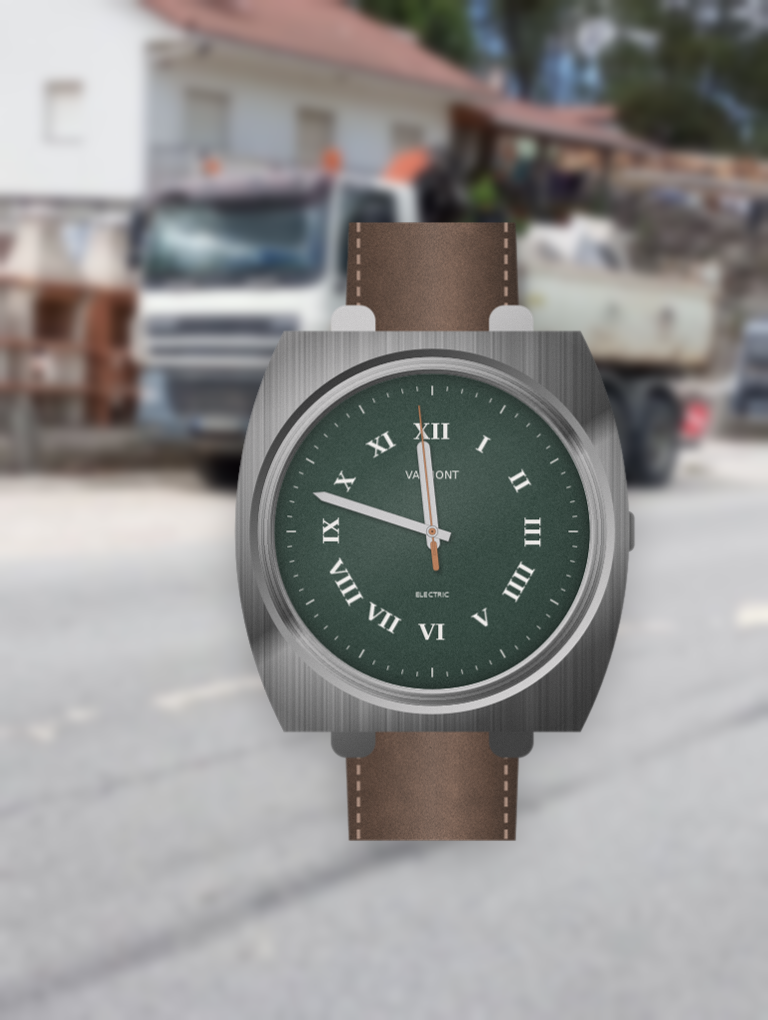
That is h=11 m=47 s=59
